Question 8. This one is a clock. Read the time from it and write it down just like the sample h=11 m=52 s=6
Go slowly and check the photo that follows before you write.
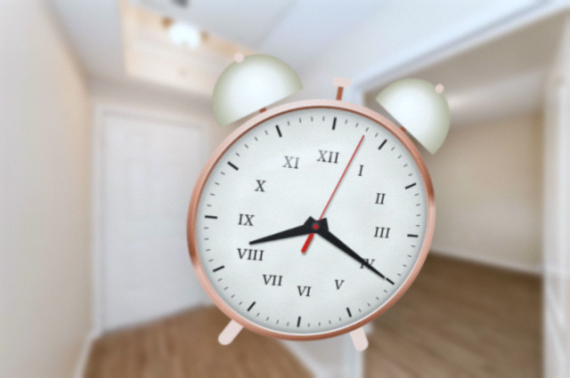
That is h=8 m=20 s=3
